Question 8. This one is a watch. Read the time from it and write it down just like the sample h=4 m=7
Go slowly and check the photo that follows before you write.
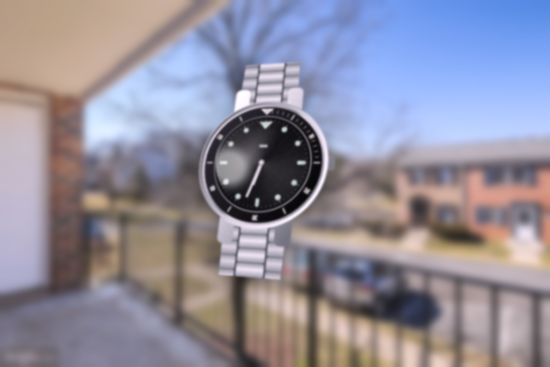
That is h=6 m=33
